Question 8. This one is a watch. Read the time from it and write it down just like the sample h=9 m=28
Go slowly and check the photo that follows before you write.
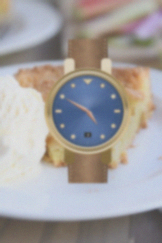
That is h=4 m=50
